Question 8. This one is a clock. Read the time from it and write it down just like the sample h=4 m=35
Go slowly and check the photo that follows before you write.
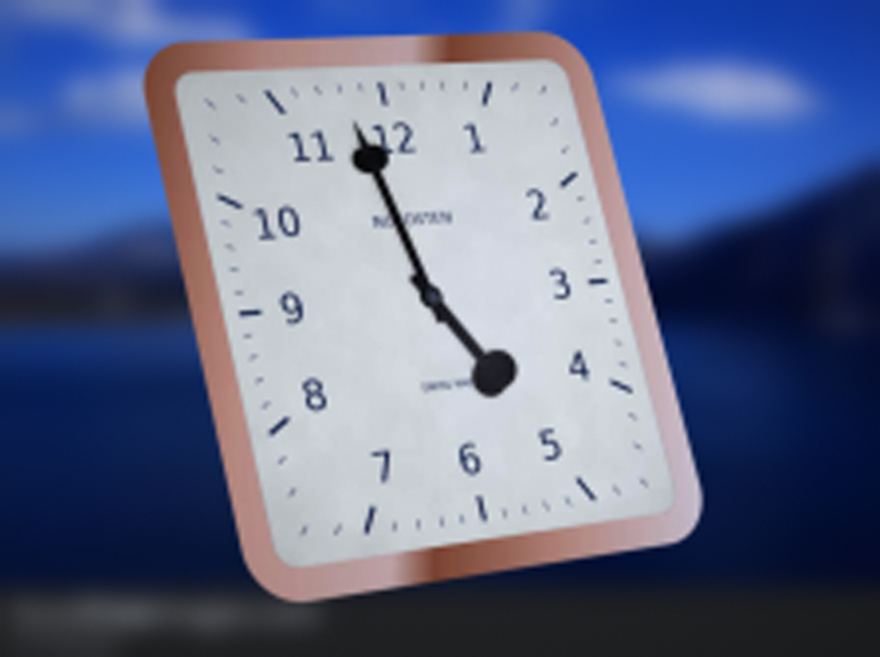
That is h=4 m=58
